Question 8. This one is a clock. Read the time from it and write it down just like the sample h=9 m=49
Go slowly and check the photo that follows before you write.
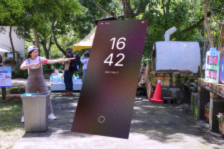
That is h=16 m=42
